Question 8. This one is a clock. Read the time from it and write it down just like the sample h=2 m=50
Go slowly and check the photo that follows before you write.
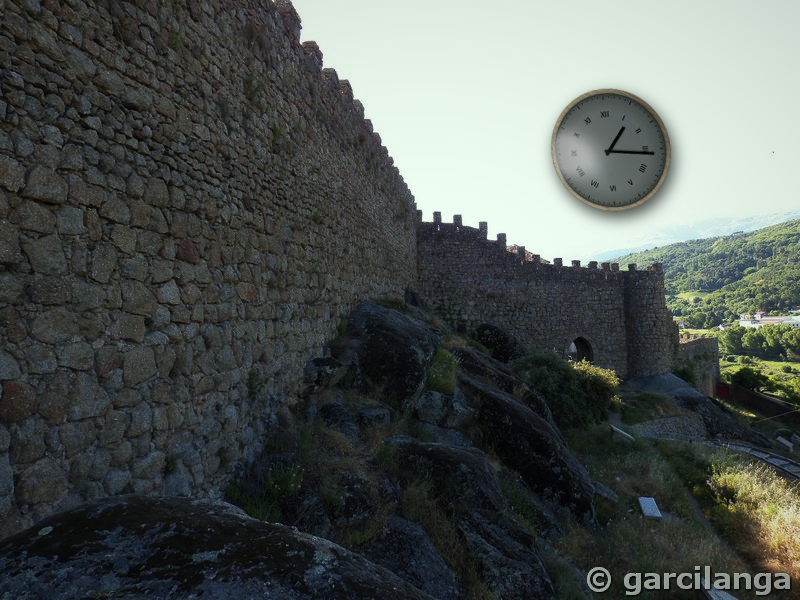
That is h=1 m=16
